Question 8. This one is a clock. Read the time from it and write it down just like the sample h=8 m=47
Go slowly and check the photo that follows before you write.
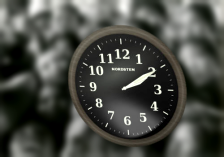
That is h=2 m=10
